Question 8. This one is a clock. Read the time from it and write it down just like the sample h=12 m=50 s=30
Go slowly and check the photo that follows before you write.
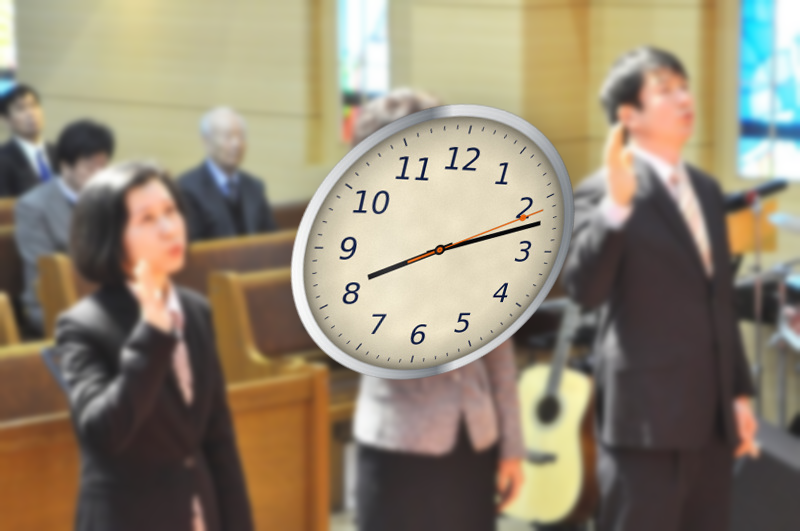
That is h=8 m=12 s=11
